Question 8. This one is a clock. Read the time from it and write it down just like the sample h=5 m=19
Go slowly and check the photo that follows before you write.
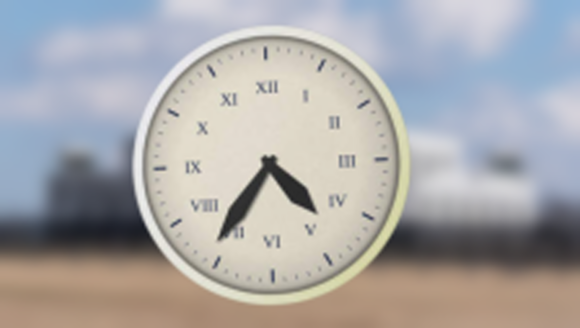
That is h=4 m=36
